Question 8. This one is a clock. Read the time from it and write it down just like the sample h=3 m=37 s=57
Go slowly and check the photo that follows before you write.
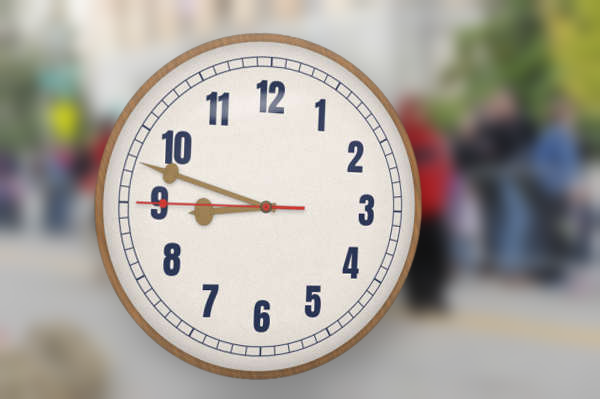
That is h=8 m=47 s=45
